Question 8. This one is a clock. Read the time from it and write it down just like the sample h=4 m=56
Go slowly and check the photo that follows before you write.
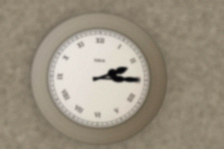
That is h=2 m=15
